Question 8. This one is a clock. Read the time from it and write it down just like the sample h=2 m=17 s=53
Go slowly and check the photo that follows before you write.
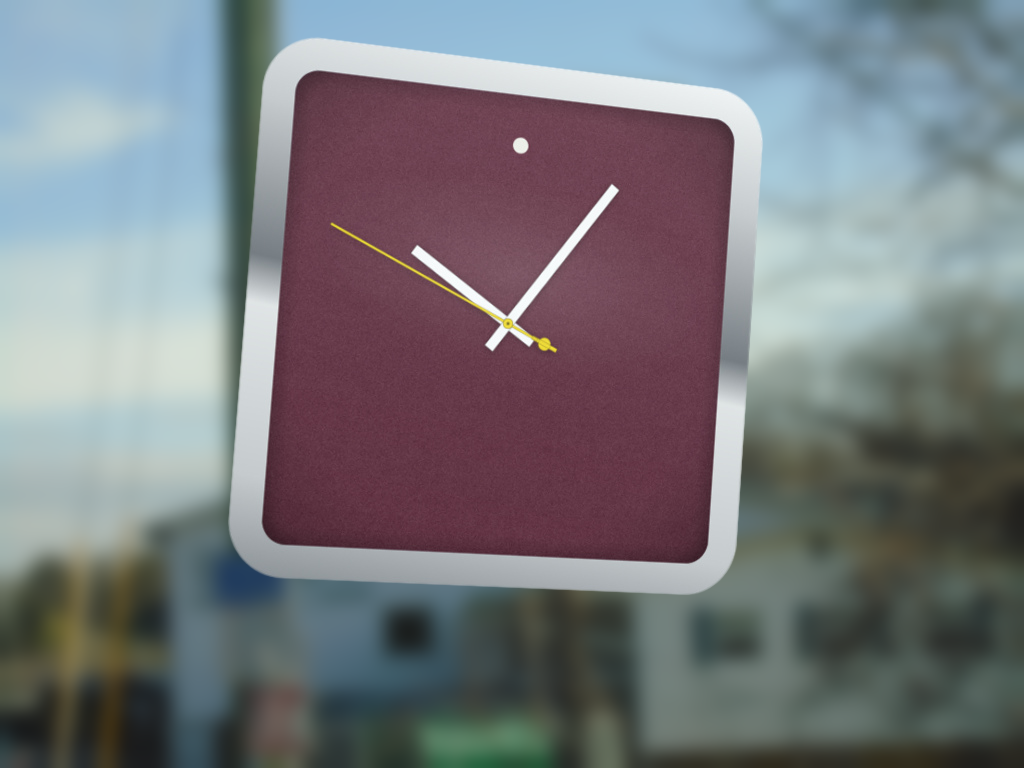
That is h=10 m=5 s=49
